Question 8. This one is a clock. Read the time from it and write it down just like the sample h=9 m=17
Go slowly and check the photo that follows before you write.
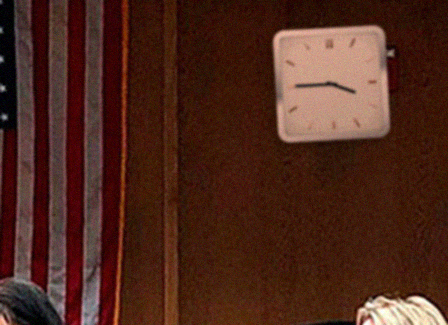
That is h=3 m=45
